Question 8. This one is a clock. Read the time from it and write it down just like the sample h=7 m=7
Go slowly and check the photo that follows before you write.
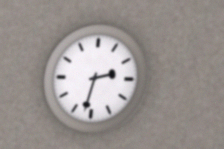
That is h=2 m=32
